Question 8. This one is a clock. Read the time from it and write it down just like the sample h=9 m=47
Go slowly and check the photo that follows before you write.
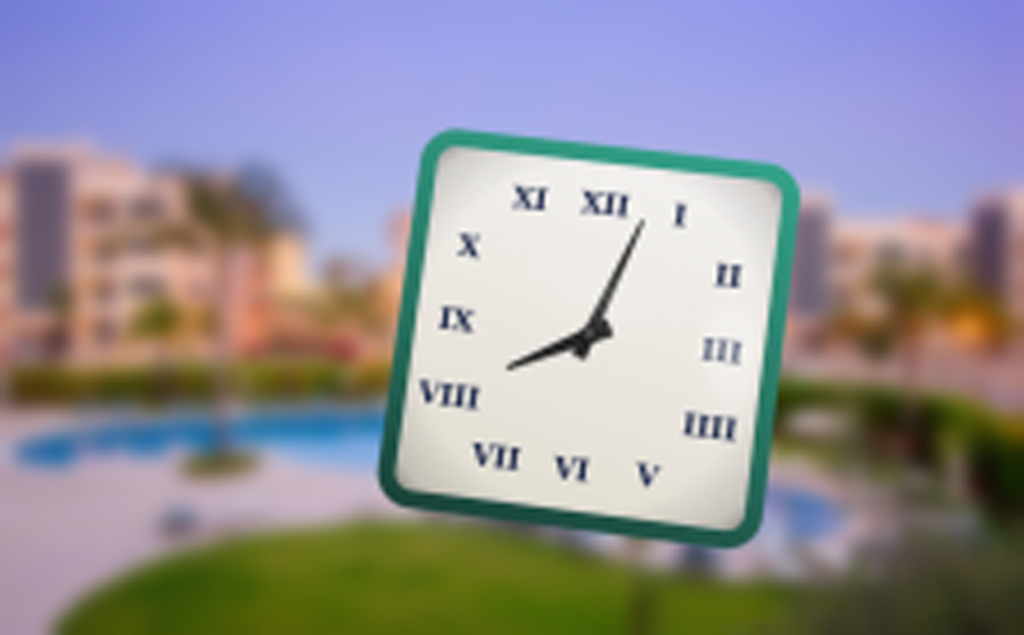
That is h=8 m=3
